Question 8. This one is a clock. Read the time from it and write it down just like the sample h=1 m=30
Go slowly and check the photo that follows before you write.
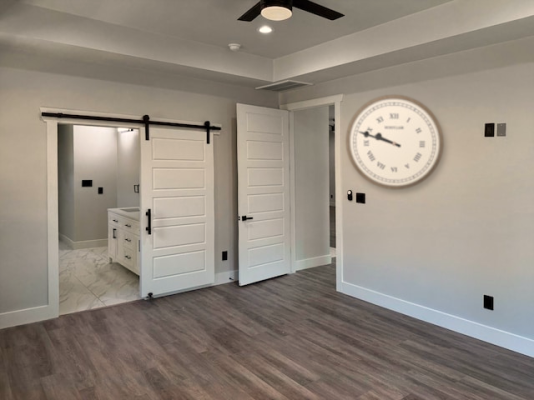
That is h=9 m=48
